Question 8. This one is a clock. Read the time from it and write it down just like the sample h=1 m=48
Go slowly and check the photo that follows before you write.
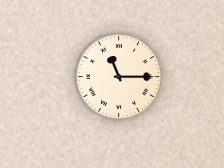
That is h=11 m=15
